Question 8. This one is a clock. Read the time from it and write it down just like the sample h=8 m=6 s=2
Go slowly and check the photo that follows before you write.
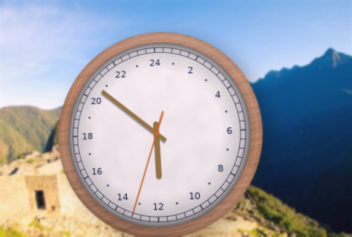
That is h=11 m=51 s=33
